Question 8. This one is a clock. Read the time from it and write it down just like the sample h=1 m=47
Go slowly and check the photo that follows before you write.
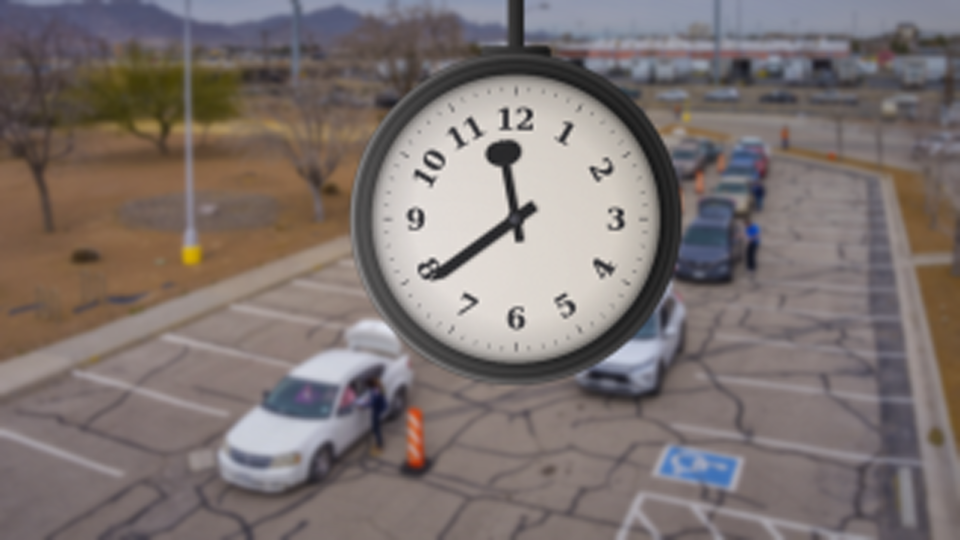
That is h=11 m=39
